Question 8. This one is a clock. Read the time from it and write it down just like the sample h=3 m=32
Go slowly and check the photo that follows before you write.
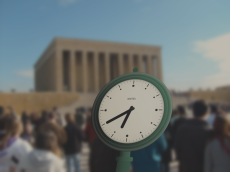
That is h=6 m=40
